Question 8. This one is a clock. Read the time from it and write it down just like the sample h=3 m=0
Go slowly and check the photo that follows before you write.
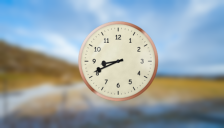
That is h=8 m=41
